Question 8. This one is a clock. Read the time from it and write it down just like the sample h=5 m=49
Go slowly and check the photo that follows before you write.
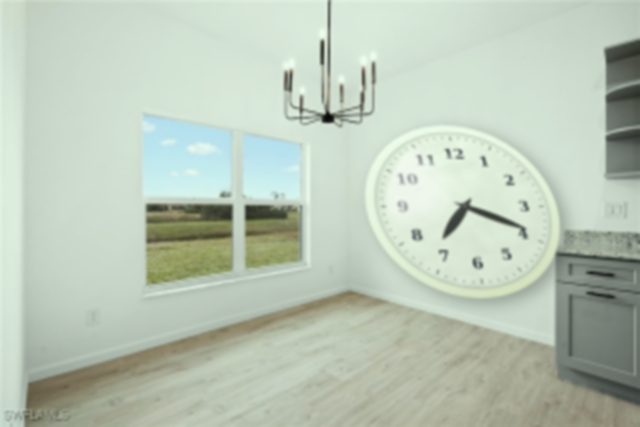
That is h=7 m=19
